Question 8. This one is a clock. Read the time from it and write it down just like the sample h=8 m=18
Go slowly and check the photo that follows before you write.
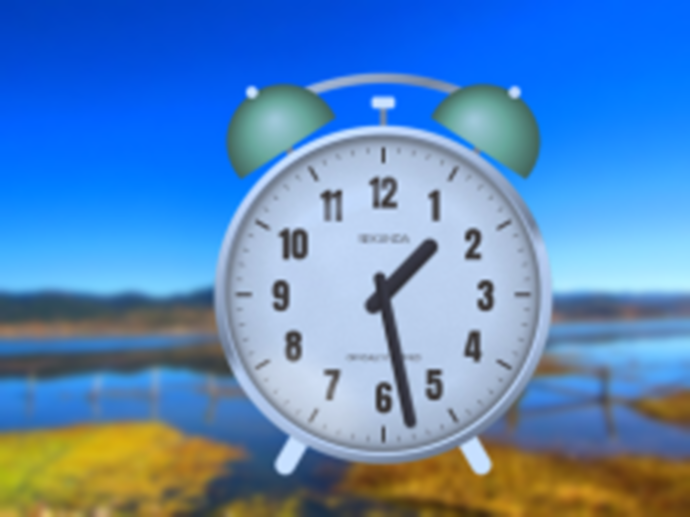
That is h=1 m=28
